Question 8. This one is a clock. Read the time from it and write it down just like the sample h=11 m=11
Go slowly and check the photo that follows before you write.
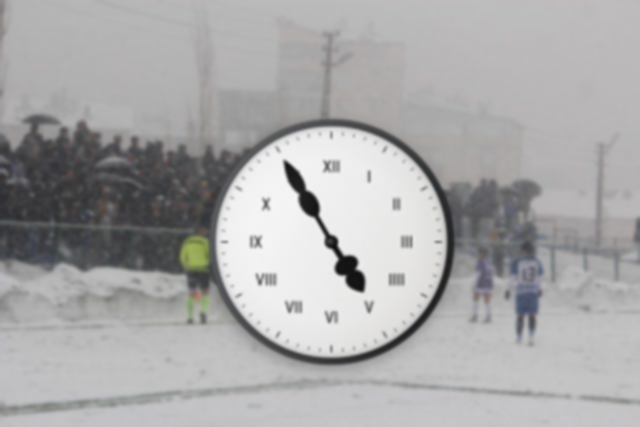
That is h=4 m=55
